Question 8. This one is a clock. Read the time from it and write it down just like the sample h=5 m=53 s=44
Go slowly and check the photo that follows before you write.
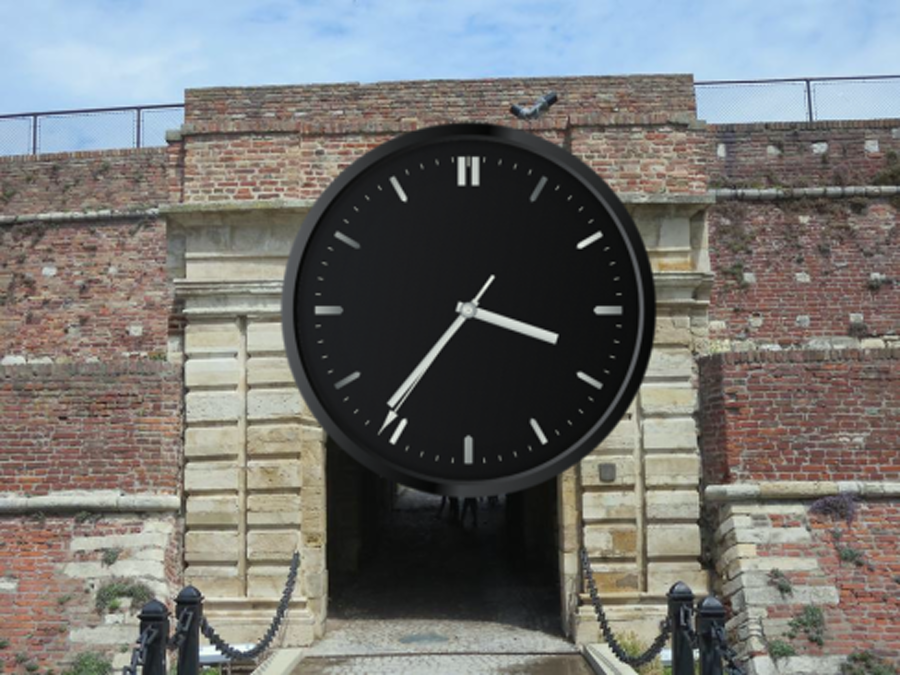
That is h=3 m=36 s=36
